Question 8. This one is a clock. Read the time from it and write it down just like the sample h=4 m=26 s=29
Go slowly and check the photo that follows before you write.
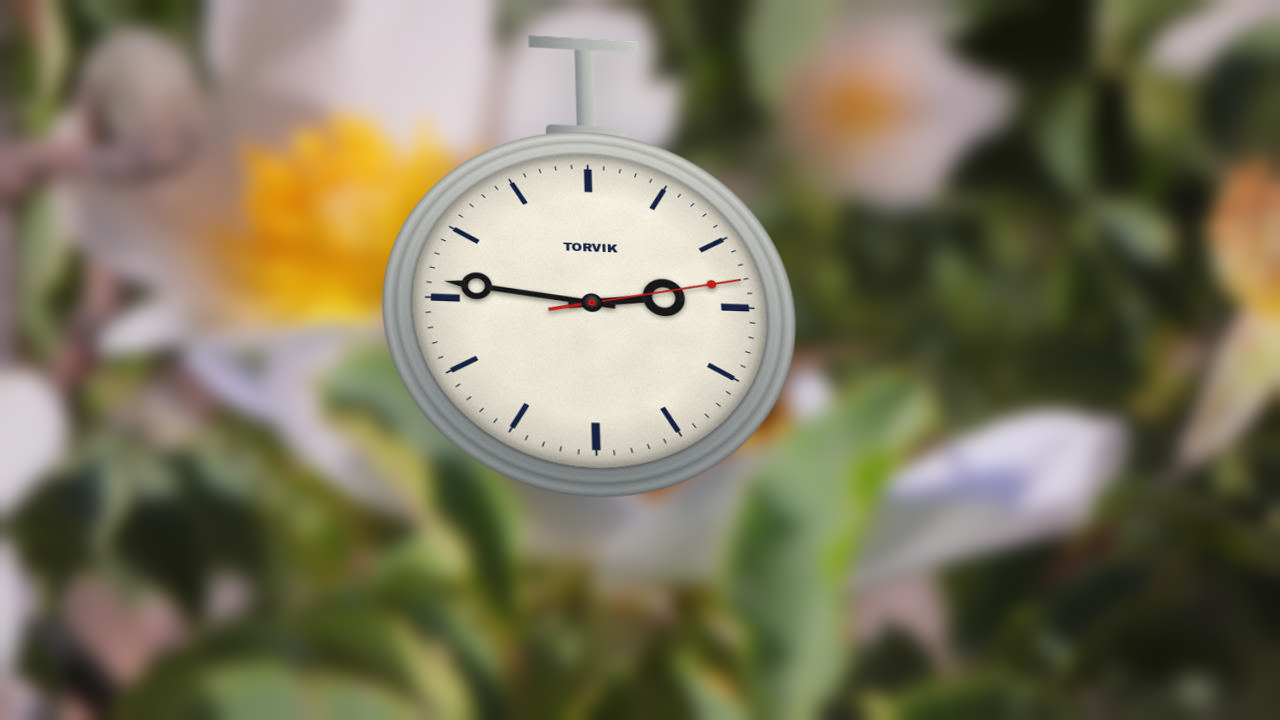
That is h=2 m=46 s=13
